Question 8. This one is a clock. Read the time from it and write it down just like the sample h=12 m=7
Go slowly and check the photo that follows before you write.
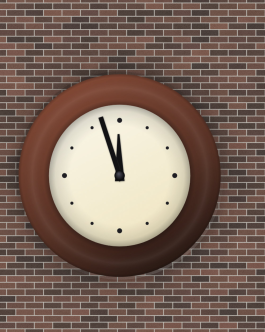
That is h=11 m=57
